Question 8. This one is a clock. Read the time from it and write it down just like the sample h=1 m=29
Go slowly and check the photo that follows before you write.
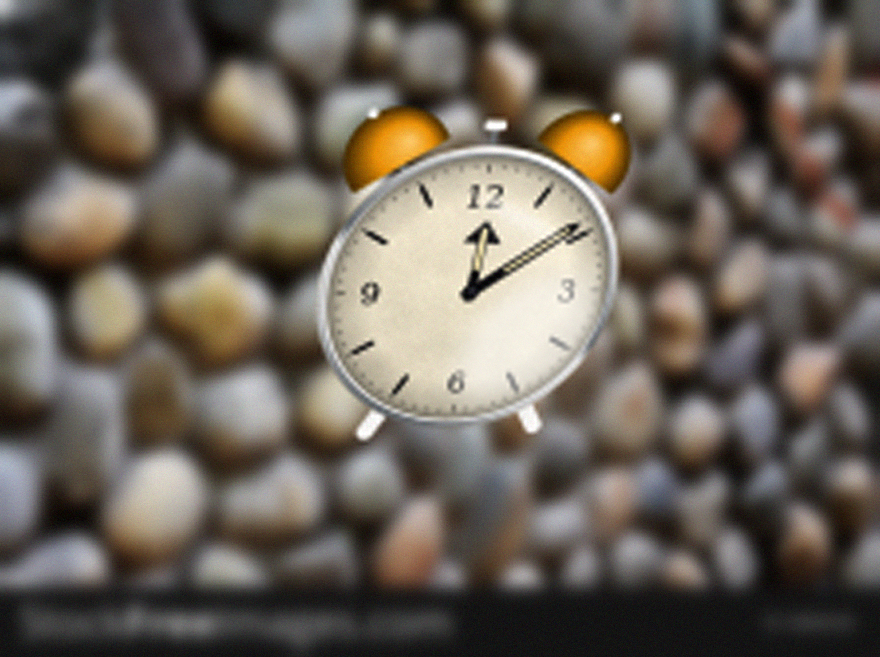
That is h=12 m=9
